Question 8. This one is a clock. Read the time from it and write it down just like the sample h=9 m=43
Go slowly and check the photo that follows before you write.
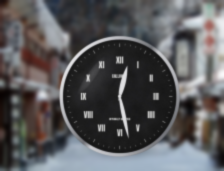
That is h=12 m=28
